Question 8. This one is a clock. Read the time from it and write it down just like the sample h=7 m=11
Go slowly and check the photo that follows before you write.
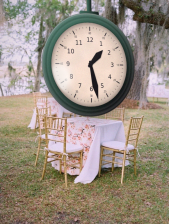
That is h=1 m=28
